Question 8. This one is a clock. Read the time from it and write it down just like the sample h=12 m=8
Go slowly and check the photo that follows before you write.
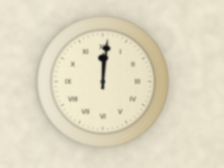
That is h=12 m=1
